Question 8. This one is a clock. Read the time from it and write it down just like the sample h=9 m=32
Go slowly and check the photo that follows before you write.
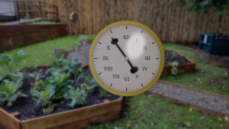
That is h=4 m=54
